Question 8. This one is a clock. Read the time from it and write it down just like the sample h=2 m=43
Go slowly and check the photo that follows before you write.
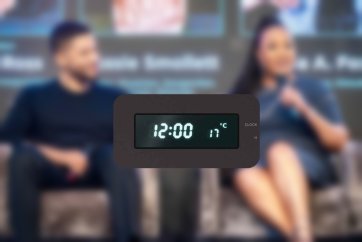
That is h=12 m=0
